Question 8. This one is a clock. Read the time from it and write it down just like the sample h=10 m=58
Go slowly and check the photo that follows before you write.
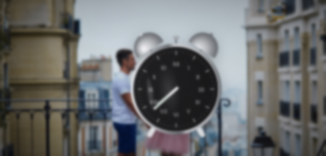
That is h=7 m=38
